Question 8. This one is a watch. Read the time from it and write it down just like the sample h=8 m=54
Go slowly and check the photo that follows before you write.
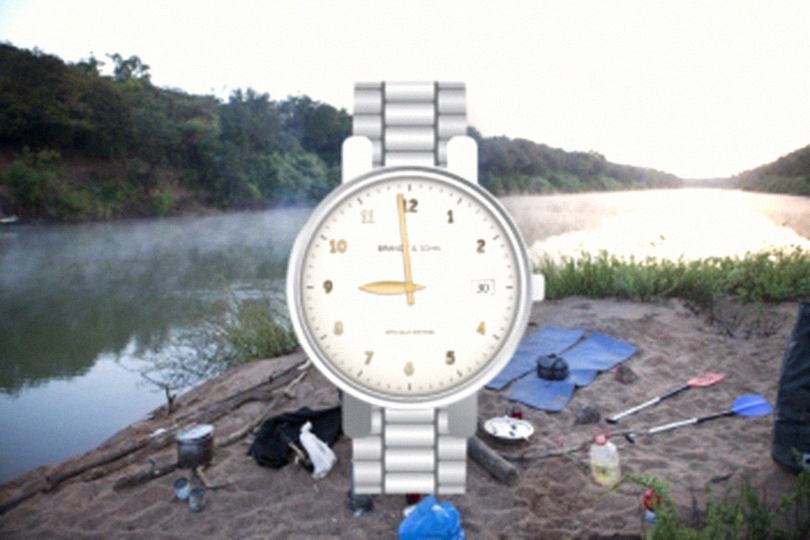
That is h=8 m=59
